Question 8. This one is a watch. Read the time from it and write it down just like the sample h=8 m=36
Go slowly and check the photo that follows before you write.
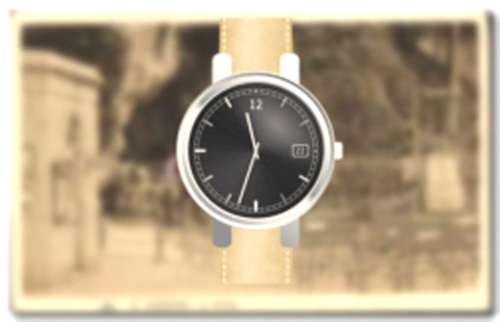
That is h=11 m=33
